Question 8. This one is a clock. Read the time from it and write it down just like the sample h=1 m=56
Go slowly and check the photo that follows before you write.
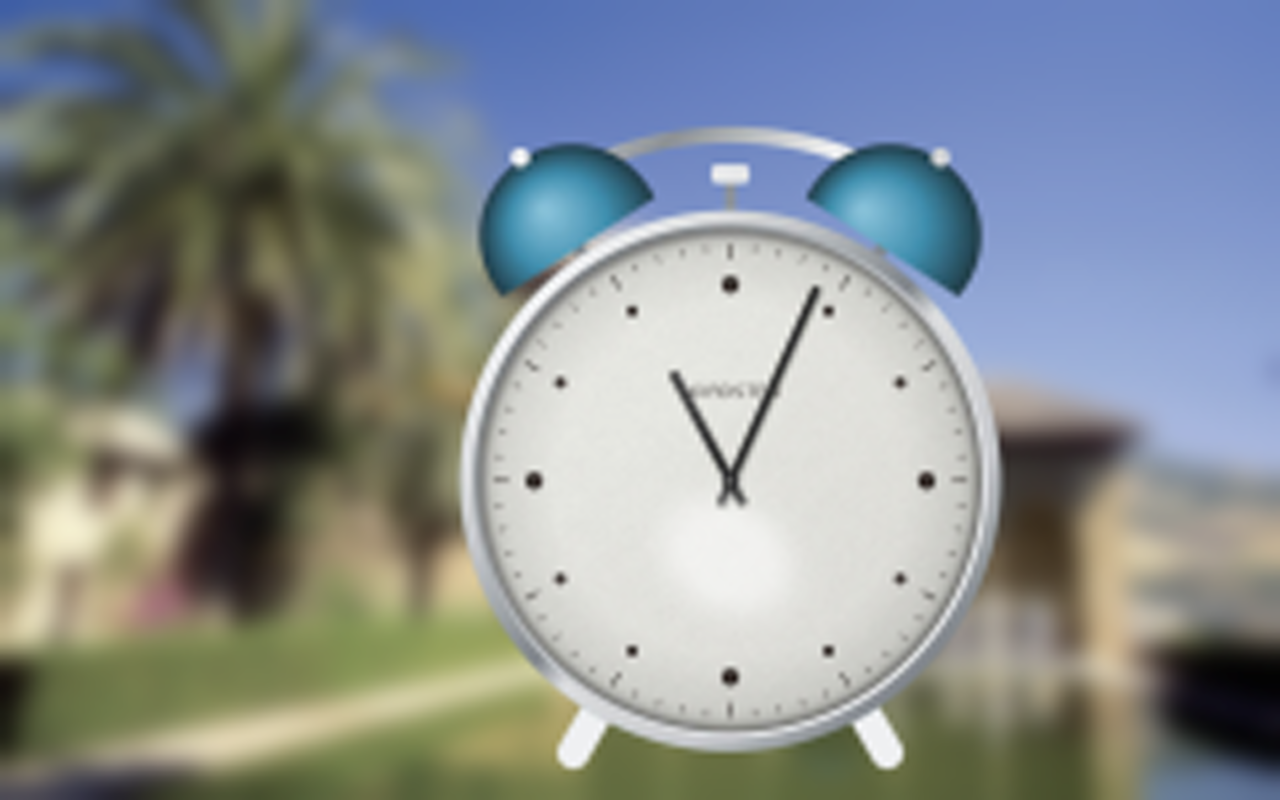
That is h=11 m=4
